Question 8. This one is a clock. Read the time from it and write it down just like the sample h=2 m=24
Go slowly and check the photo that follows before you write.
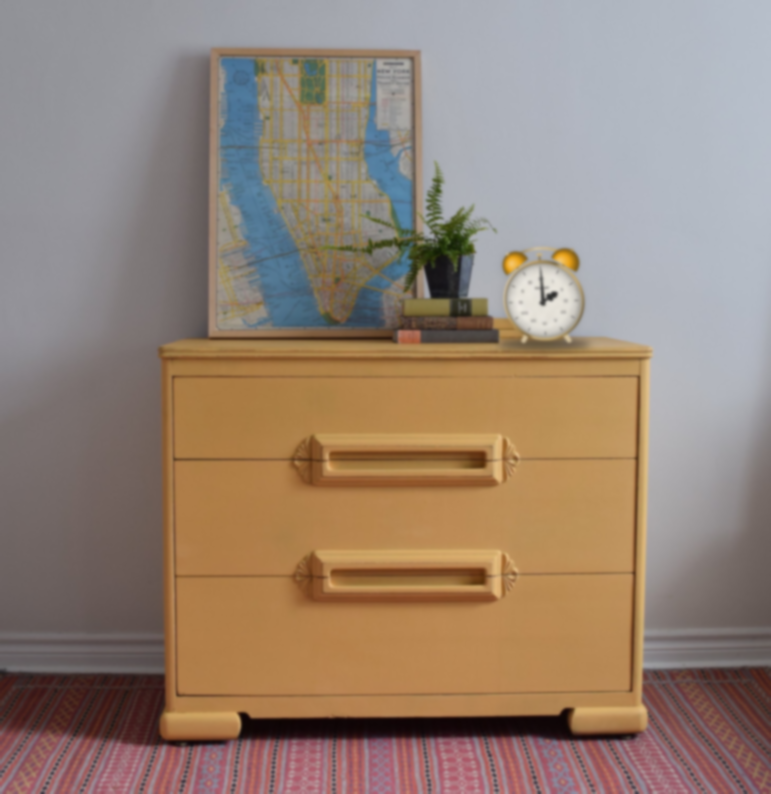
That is h=2 m=0
